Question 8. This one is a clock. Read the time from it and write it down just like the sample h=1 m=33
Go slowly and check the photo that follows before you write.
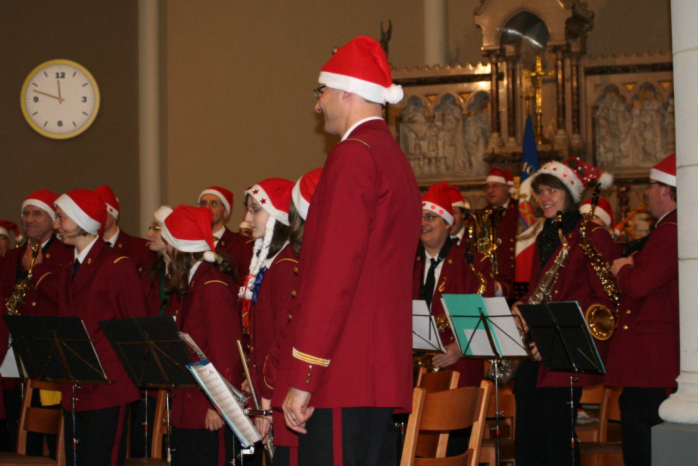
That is h=11 m=48
